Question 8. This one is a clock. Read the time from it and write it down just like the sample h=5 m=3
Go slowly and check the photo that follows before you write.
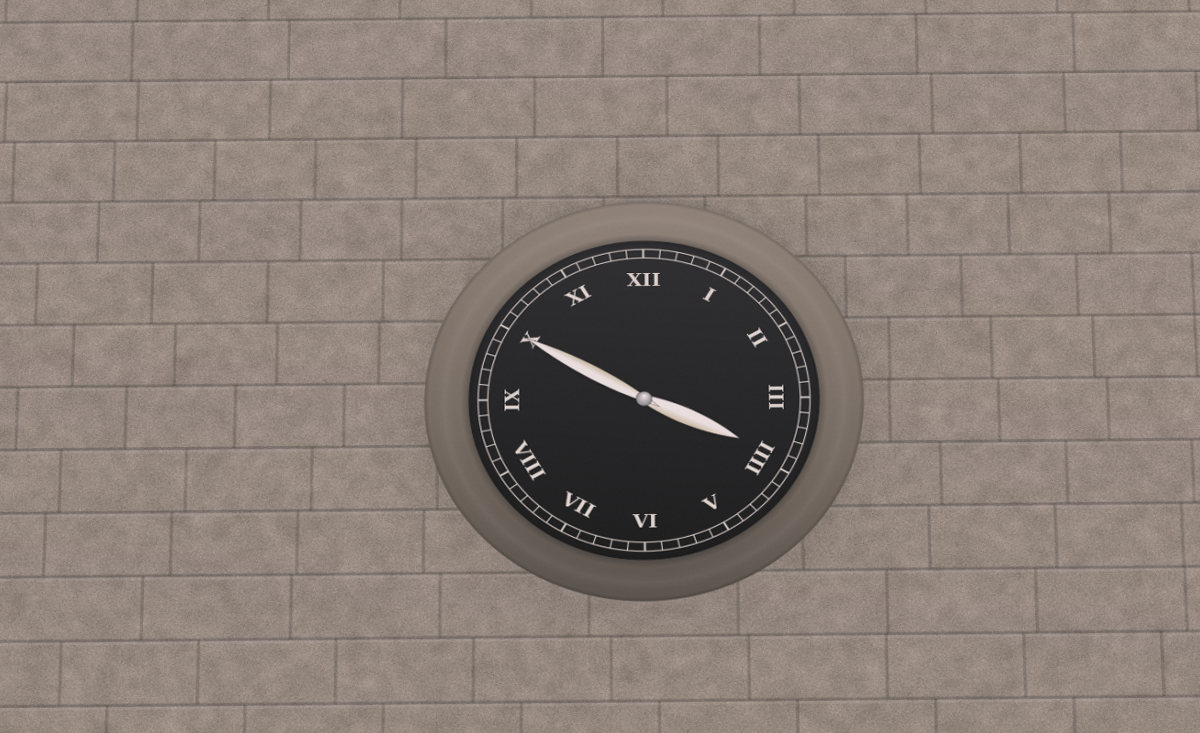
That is h=3 m=50
